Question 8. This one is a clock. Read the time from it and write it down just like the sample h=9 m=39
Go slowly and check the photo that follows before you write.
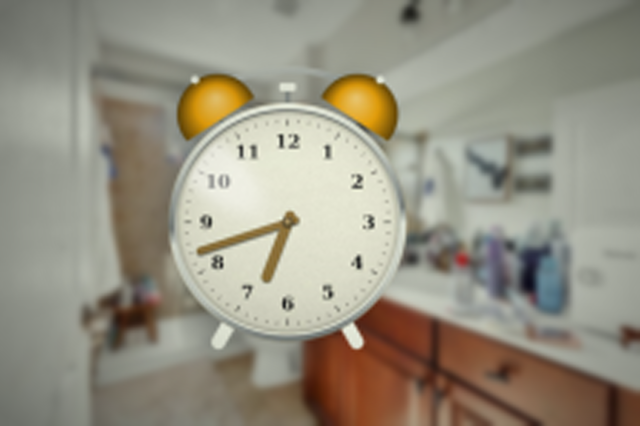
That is h=6 m=42
